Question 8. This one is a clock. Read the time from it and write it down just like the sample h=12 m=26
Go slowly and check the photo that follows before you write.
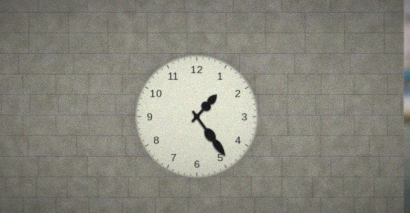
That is h=1 m=24
